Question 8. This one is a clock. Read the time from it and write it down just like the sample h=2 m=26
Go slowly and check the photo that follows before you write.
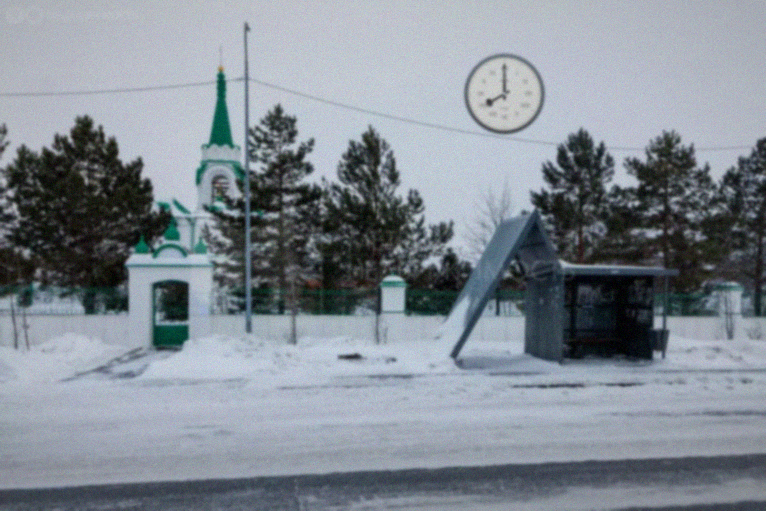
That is h=8 m=0
